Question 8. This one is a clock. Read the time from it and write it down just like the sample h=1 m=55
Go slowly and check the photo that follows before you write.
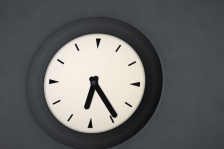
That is h=6 m=24
